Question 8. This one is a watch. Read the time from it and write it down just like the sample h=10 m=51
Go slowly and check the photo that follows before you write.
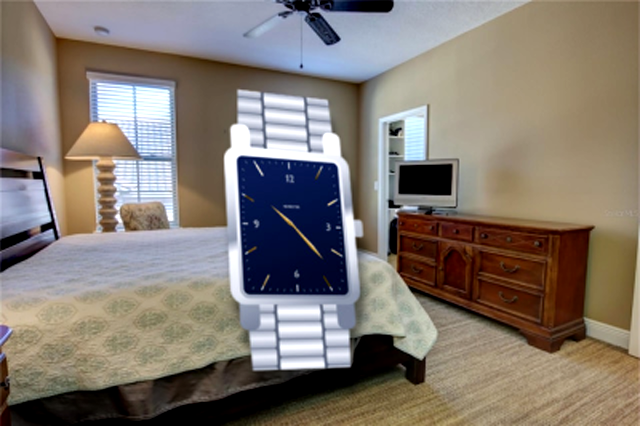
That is h=10 m=23
